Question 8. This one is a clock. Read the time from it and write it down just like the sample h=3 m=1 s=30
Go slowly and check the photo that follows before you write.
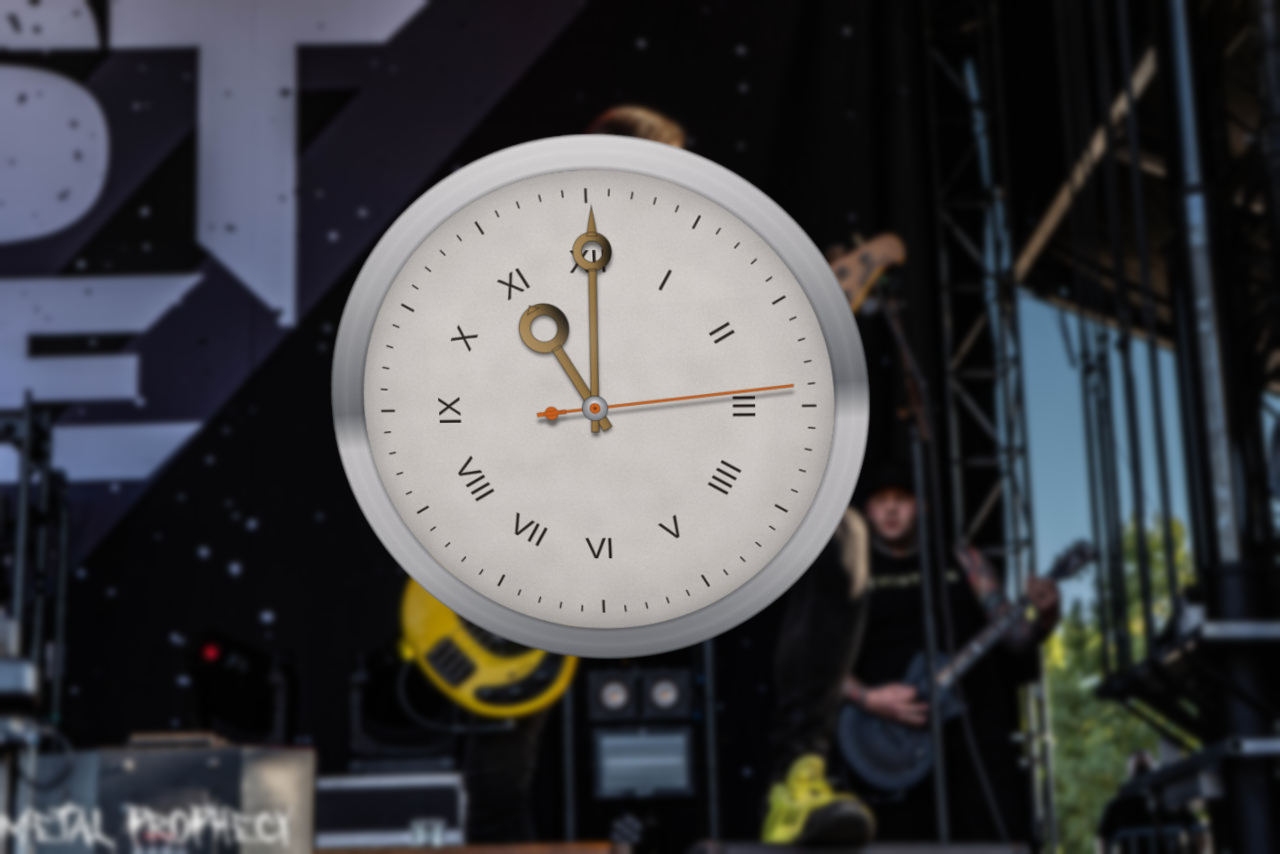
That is h=11 m=0 s=14
